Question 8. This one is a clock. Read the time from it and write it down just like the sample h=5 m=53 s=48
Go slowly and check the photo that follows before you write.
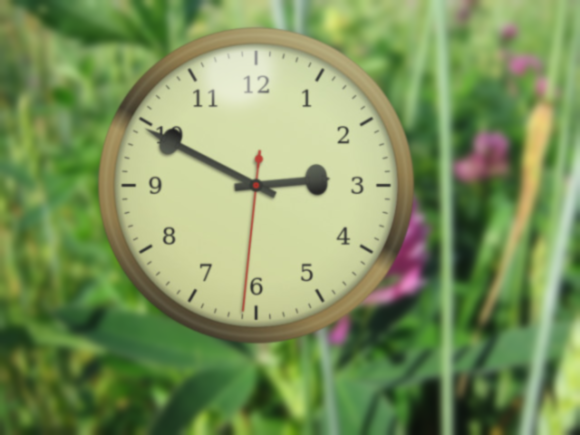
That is h=2 m=49 s=31
